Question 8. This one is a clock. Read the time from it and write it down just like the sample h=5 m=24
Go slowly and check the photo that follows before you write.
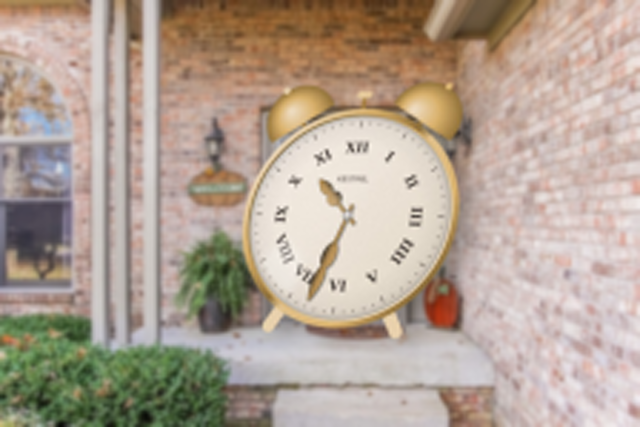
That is h=10 m=33
